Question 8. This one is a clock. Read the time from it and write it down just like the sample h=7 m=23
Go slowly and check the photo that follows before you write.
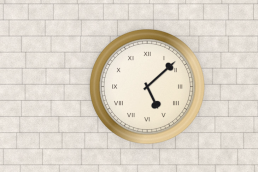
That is h=5 m=8
